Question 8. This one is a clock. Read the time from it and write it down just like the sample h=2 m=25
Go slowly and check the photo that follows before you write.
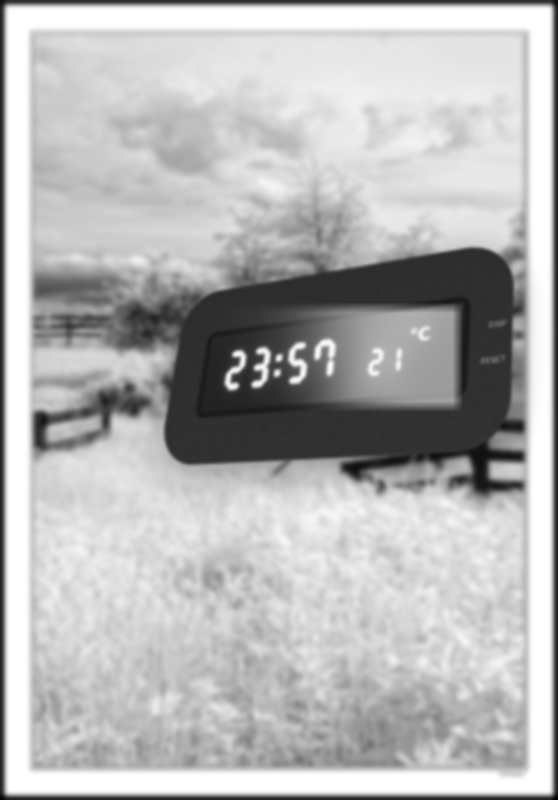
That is h=23 m=57
